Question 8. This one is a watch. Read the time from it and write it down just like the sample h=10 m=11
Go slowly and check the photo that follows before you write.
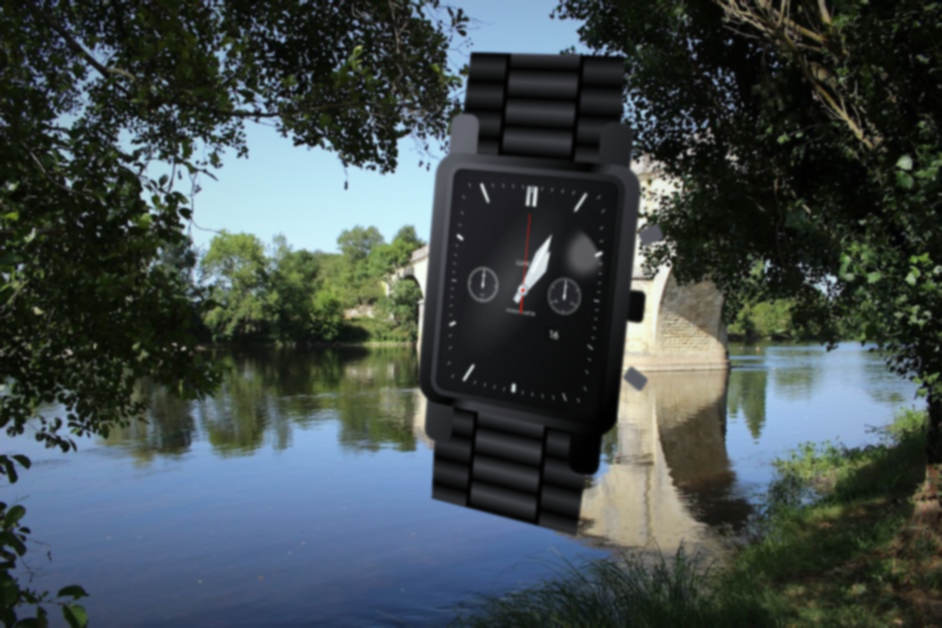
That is h=1 m=4
